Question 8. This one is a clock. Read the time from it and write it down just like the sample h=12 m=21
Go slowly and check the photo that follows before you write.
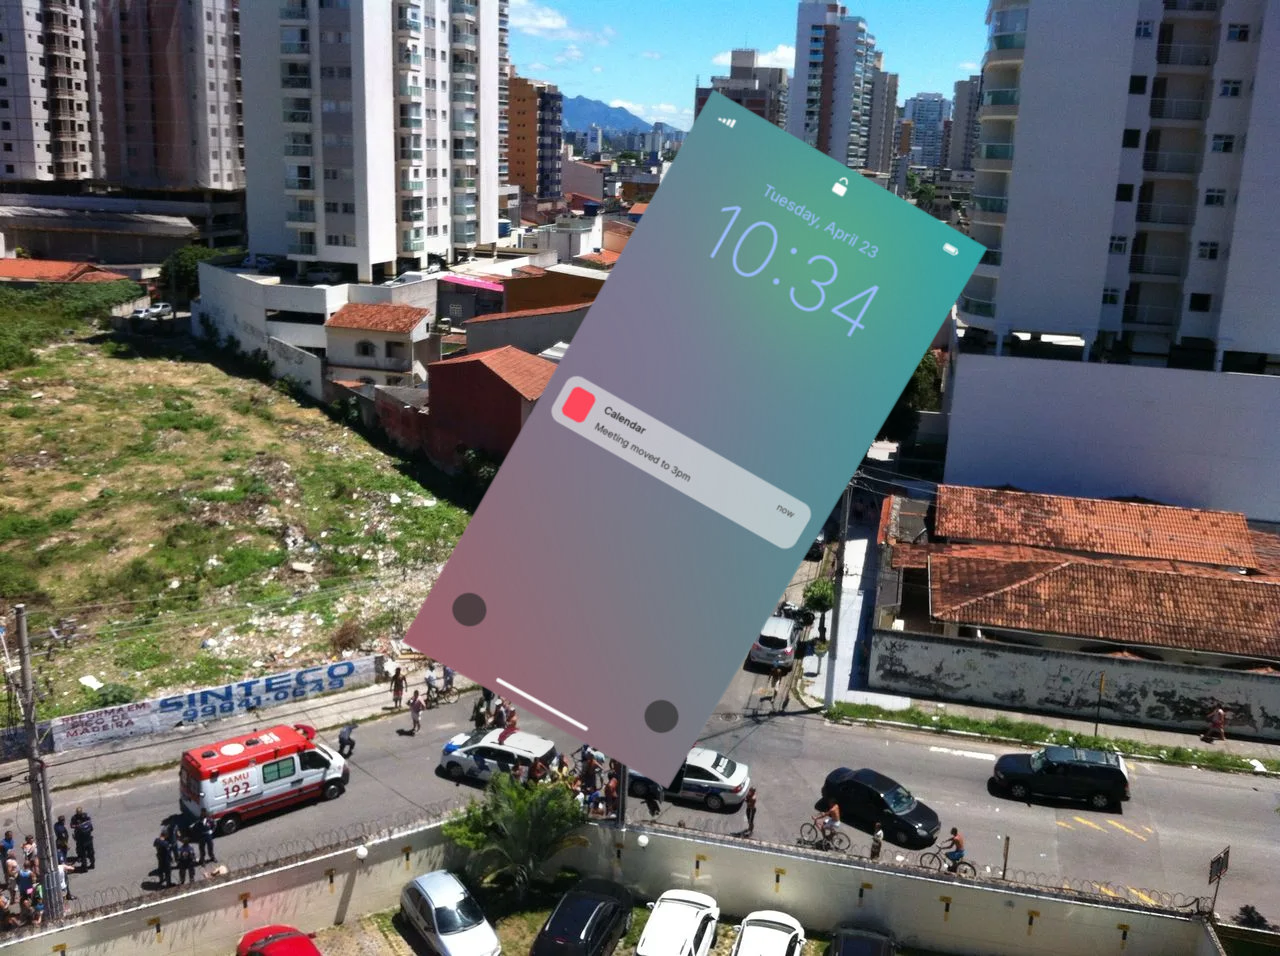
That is h=10 m=34
